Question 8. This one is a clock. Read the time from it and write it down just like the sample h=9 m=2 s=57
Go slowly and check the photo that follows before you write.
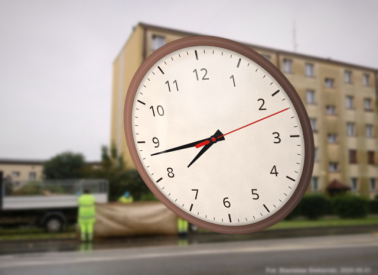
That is h=7 m=43 s=12
